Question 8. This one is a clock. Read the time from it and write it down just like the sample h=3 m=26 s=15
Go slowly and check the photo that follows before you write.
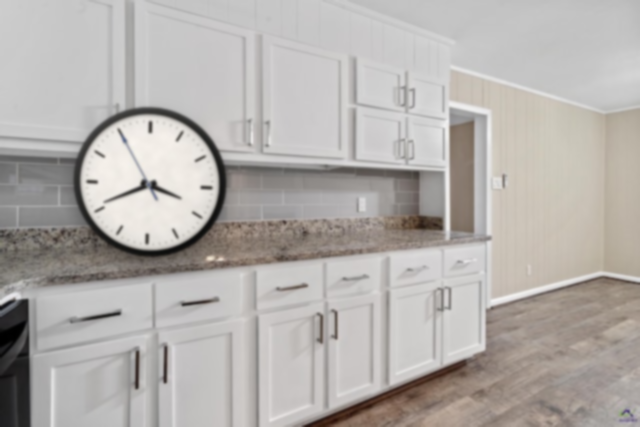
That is h=3 m=40 s=55
